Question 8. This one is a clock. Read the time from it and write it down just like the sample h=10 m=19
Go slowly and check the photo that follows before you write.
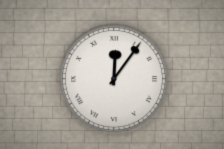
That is h=12 m=6
